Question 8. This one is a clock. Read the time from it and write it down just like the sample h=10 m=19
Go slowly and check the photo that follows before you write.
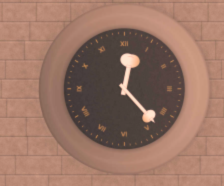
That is h=12 m=23
